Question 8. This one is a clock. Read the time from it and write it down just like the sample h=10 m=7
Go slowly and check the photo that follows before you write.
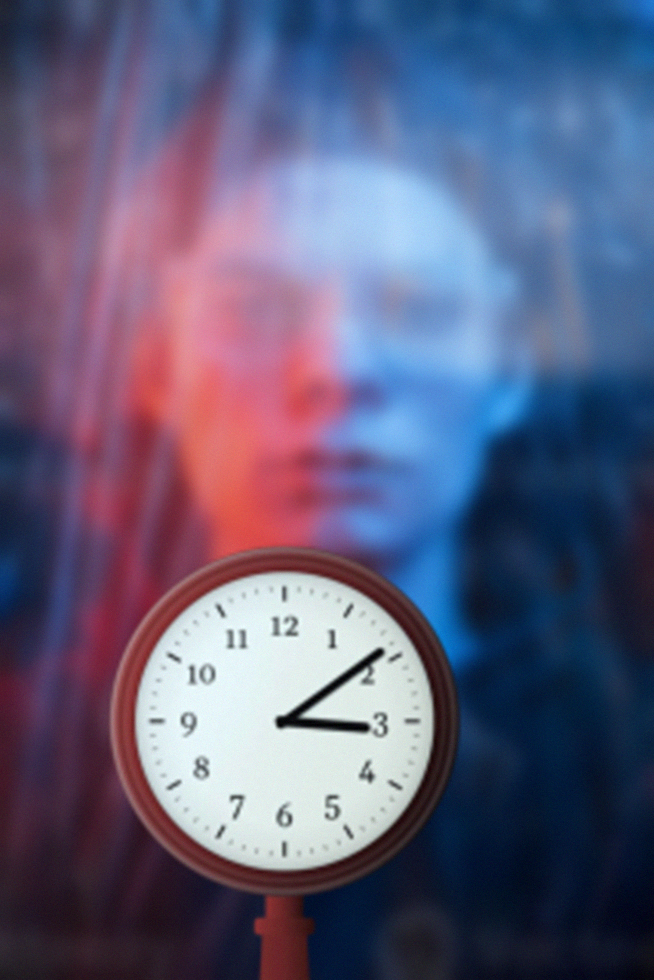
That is h=3 m=9
